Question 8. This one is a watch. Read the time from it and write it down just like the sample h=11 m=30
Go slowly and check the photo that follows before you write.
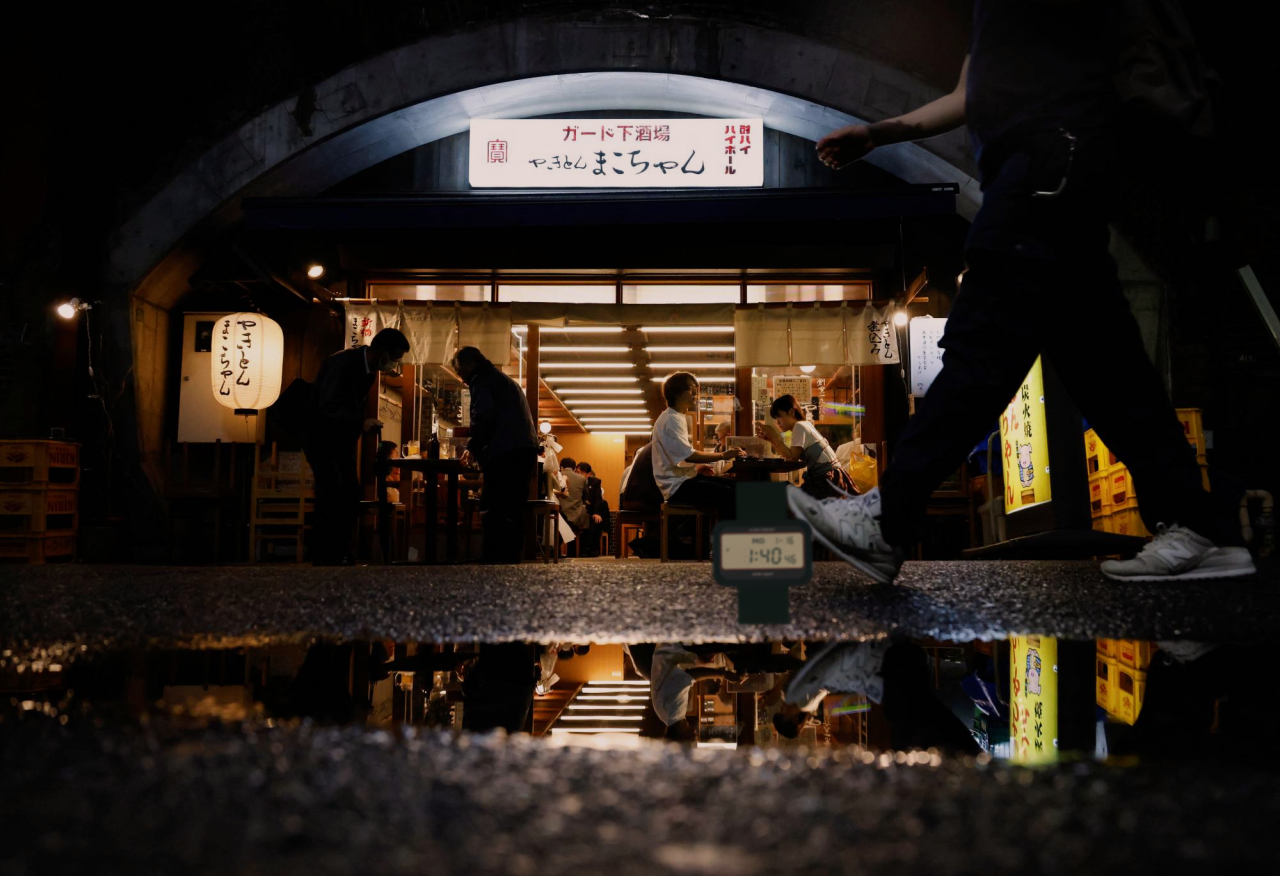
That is h=1 m=40
